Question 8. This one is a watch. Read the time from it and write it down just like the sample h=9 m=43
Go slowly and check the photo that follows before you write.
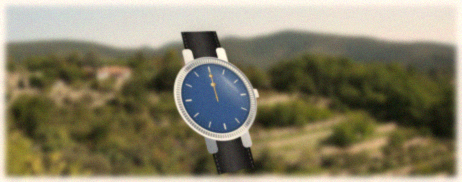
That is h=12 m=0
